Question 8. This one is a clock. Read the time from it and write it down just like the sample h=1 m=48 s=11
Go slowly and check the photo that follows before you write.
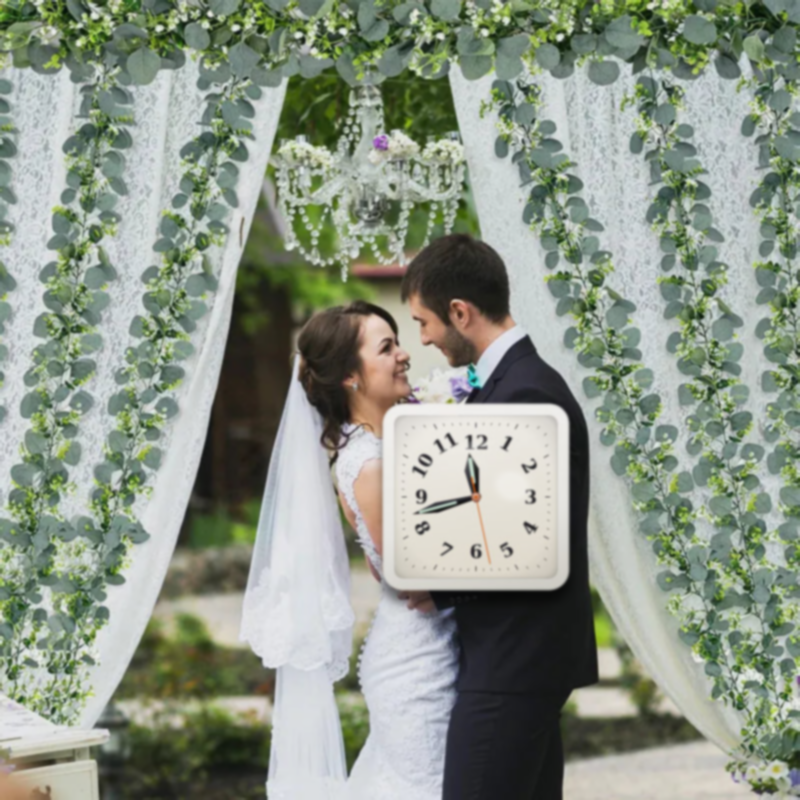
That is h=11 m=42 s=28
